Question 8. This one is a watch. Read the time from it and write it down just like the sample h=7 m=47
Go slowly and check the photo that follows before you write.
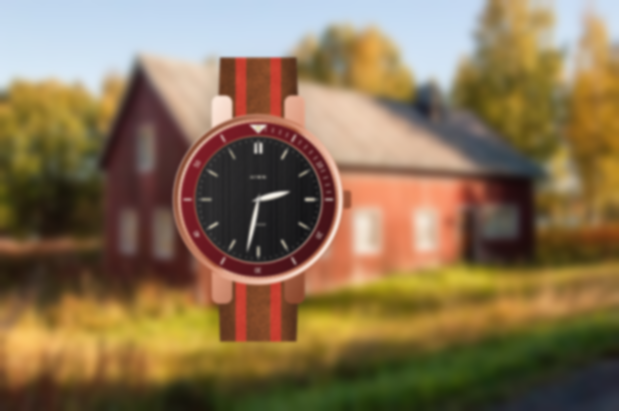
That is h=2 m=32
